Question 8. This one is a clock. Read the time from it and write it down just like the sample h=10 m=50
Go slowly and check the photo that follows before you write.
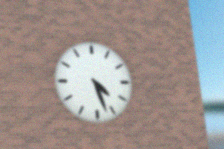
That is h=4 m=27
